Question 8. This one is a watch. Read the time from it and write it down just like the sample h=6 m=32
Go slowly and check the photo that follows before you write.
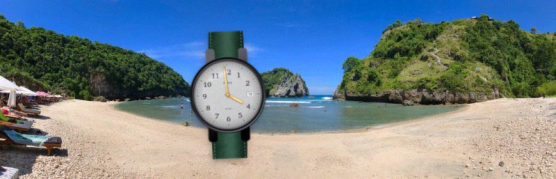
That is h=3 m=59
